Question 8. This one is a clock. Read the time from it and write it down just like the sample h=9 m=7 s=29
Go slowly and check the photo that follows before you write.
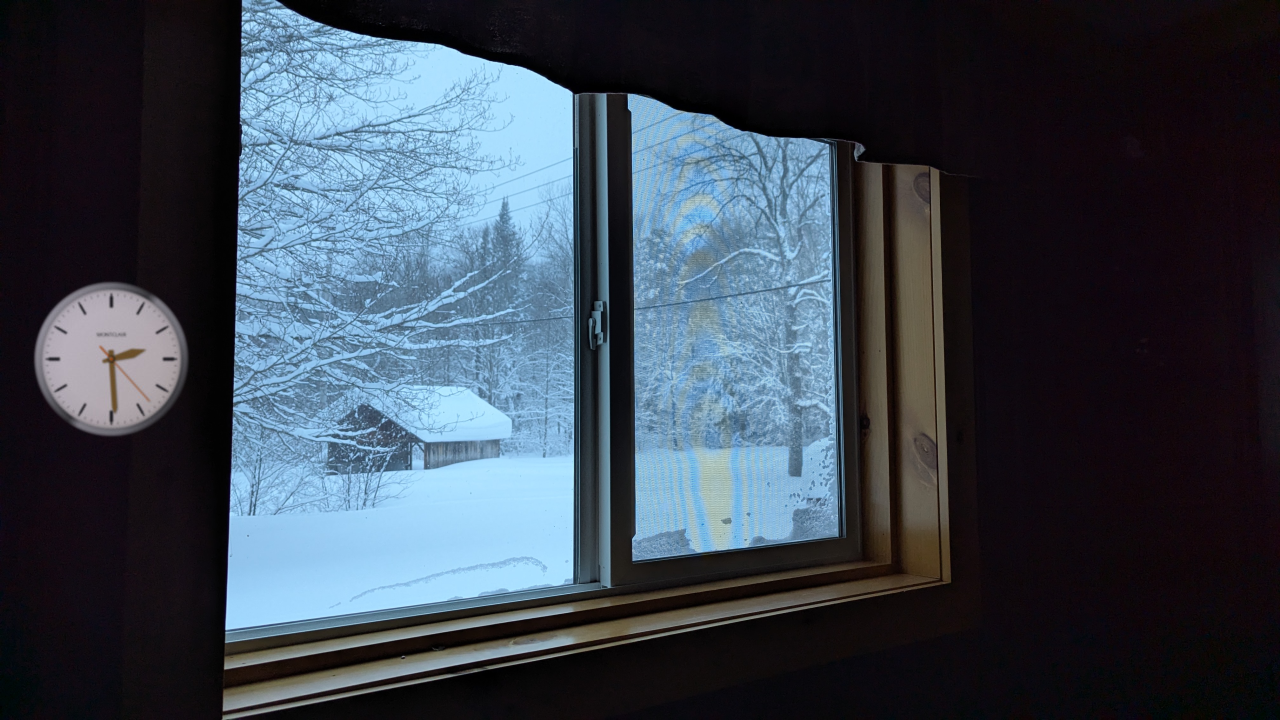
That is h=2 m=29 s=23
